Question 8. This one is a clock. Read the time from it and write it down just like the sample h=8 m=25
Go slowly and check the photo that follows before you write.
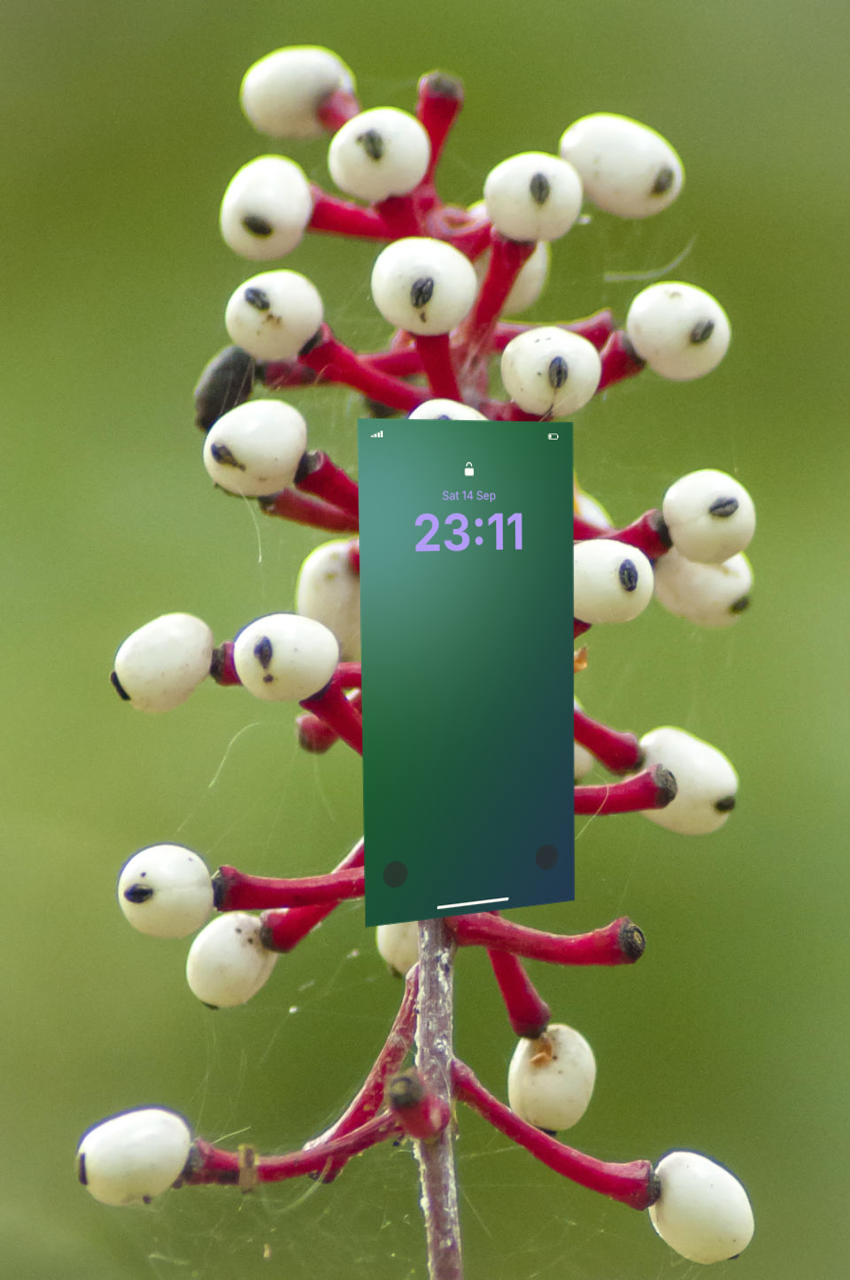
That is h=23 m=11
